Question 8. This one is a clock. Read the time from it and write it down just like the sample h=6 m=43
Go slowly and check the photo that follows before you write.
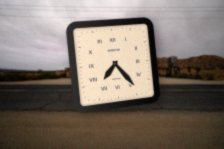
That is h=7 m=24
